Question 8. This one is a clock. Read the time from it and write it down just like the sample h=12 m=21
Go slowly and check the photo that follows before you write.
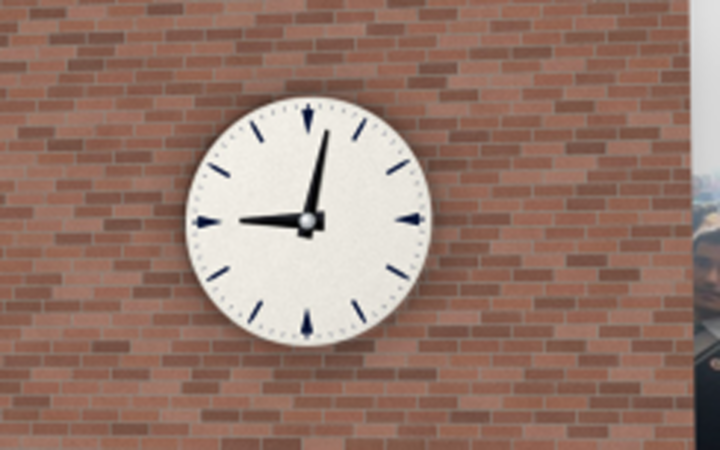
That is h=9 m=2
